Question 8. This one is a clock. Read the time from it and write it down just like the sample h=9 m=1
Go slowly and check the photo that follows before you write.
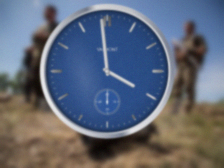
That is h=3 m=59
